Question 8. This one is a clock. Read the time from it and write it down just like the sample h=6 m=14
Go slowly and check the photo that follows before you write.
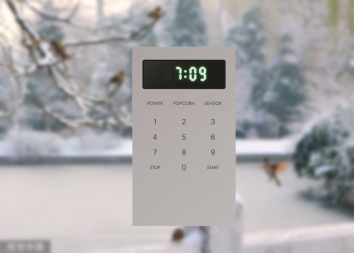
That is h=7 m=9
